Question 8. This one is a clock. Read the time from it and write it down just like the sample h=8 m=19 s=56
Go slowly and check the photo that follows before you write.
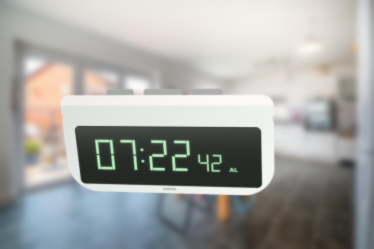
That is h=7 m=22 s=42
